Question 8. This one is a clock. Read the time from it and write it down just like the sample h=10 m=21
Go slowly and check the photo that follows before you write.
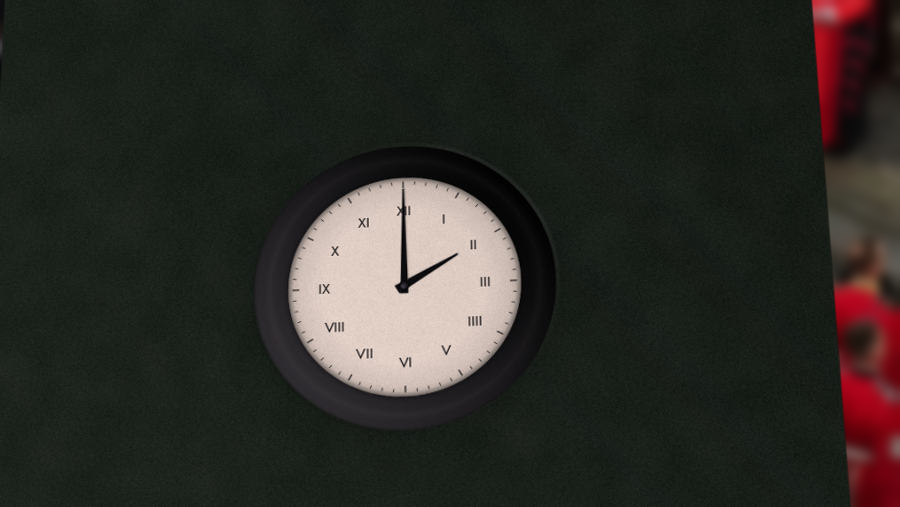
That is h=2 m=0
